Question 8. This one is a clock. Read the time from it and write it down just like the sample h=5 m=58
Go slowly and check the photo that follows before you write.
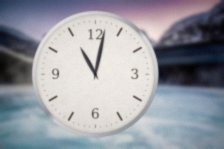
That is h=11 m=2
